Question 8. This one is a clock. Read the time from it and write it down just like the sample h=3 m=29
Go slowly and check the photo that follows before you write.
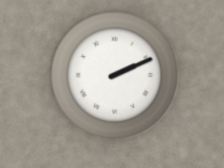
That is h=2 m=11
